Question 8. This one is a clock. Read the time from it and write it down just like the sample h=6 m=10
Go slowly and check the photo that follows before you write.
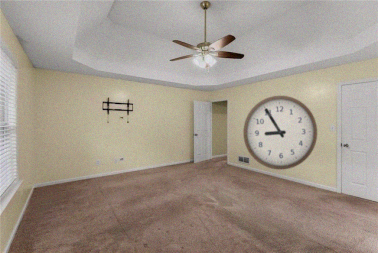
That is h=8 m=55
